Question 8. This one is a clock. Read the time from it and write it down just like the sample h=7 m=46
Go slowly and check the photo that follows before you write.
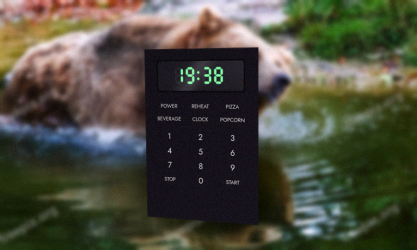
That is h=19 m=38
